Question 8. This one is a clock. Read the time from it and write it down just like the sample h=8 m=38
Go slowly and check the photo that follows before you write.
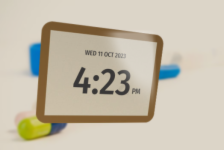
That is h=4 m=23
